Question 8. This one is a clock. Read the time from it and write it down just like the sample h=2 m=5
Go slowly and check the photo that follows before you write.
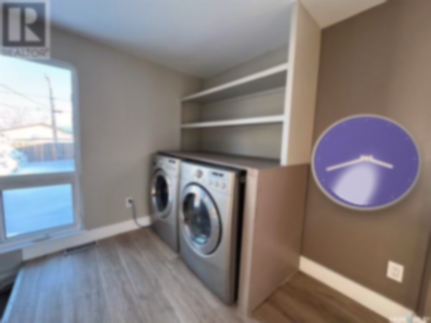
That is h=3 m=42
